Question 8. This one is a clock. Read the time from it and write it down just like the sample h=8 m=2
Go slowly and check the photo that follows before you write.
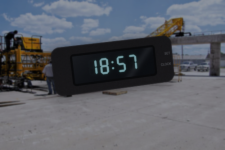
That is h=18 m=57
